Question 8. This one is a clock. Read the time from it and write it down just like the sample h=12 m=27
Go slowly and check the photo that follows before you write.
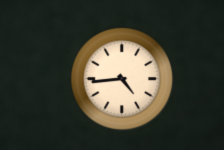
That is h=4 m=44
